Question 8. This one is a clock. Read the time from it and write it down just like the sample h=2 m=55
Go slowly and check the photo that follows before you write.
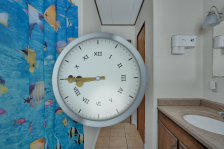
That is h=8 m=45
